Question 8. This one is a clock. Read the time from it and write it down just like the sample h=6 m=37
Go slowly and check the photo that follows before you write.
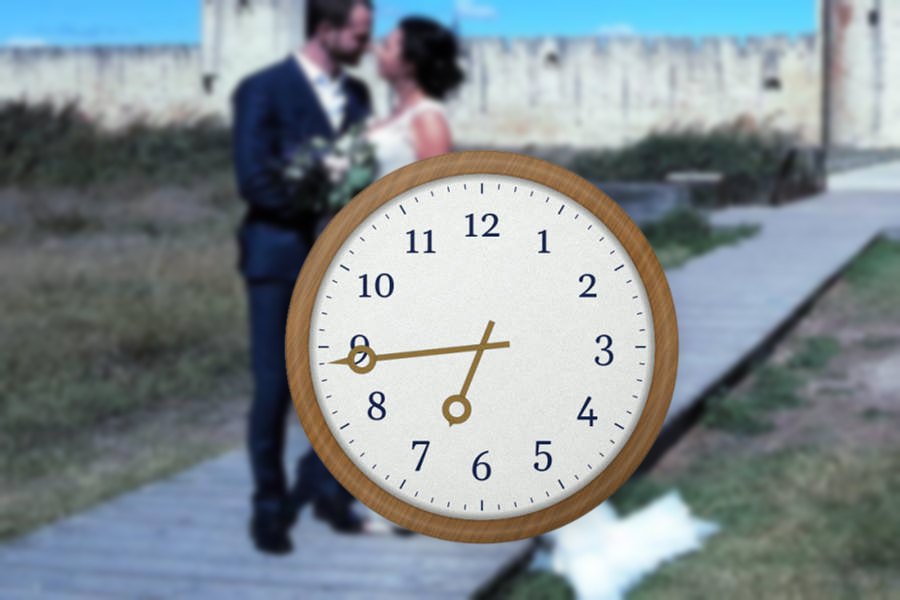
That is h=6 m=44
